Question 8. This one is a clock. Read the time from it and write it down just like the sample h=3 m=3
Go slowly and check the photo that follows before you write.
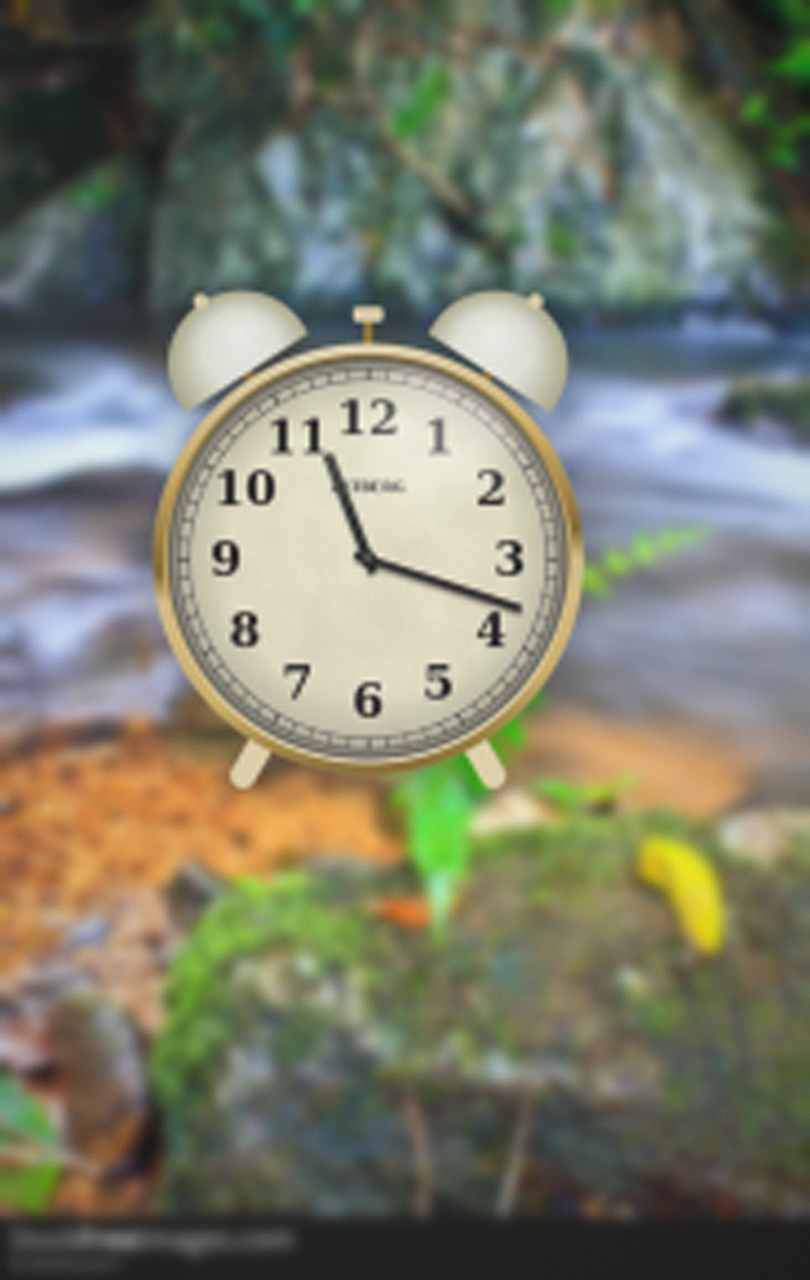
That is h=11 m=18
